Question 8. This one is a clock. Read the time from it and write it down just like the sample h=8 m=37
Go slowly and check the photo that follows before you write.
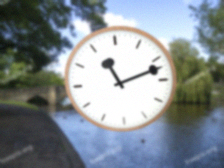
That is h=11 m=12
